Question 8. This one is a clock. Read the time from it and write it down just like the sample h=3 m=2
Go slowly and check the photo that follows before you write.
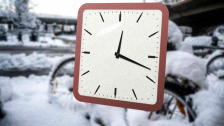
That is h=12 m=18
